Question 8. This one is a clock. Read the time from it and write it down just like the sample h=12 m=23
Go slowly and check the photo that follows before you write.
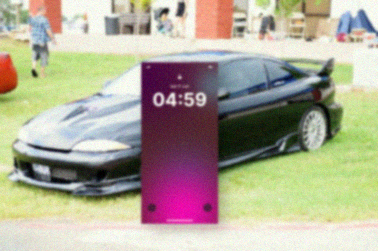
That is h=4 m=59
